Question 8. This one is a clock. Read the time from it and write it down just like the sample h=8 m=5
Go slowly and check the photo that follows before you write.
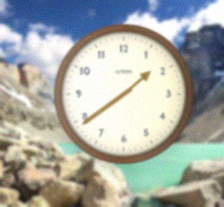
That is h=1 m=39
